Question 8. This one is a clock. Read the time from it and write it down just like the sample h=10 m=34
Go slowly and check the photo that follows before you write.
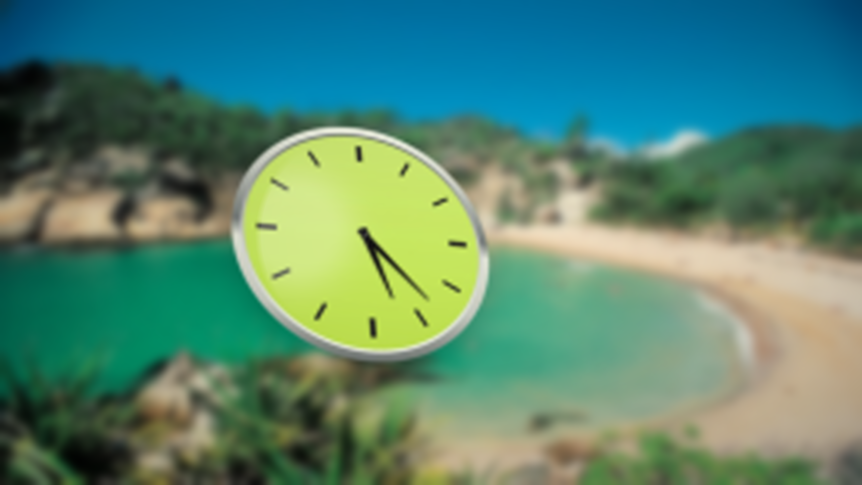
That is h=5 m=23
